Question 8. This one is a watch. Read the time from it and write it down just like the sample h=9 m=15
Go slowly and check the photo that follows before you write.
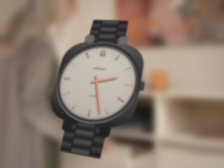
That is h=2 m=27
